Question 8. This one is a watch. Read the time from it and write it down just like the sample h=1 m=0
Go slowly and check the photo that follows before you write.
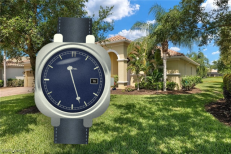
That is h=11 m=27
